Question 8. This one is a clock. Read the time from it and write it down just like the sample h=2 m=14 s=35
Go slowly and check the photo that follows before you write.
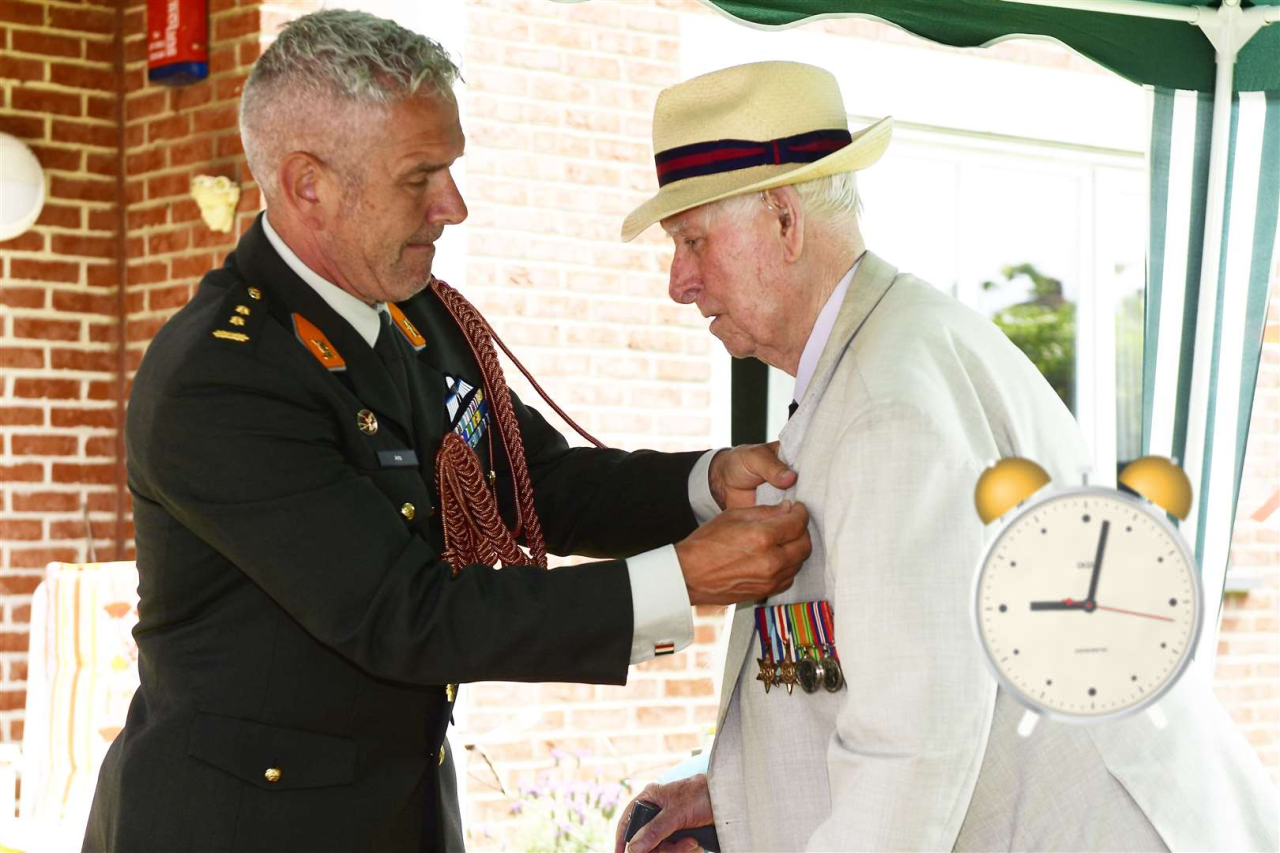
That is h=9 m=2 s=17
